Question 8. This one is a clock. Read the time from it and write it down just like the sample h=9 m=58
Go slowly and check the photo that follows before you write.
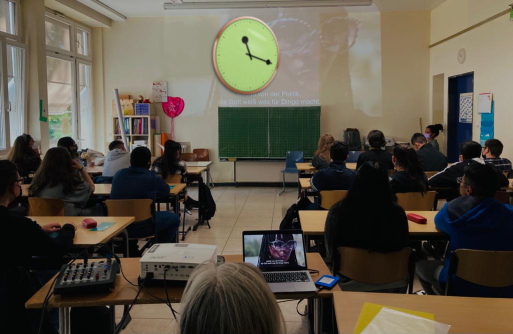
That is h=11 m=18
